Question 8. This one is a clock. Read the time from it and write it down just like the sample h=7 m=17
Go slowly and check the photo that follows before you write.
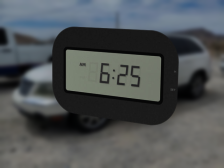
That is h=6 m=25
